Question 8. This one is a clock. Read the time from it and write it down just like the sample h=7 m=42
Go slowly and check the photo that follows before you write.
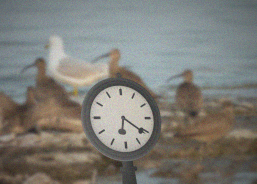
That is h=6 m=21
